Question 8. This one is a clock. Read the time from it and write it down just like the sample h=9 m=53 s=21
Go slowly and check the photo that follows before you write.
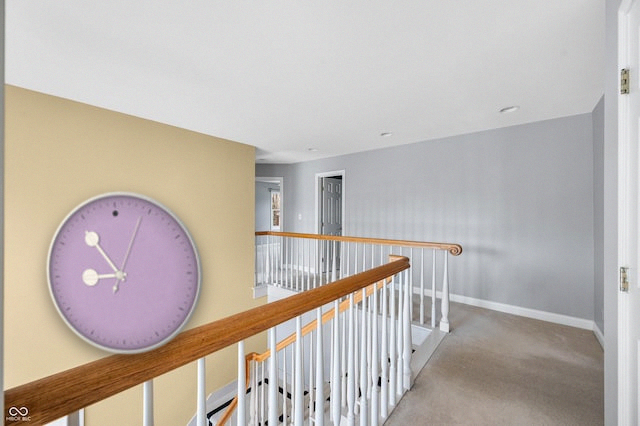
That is h=8 m=54 s=4
